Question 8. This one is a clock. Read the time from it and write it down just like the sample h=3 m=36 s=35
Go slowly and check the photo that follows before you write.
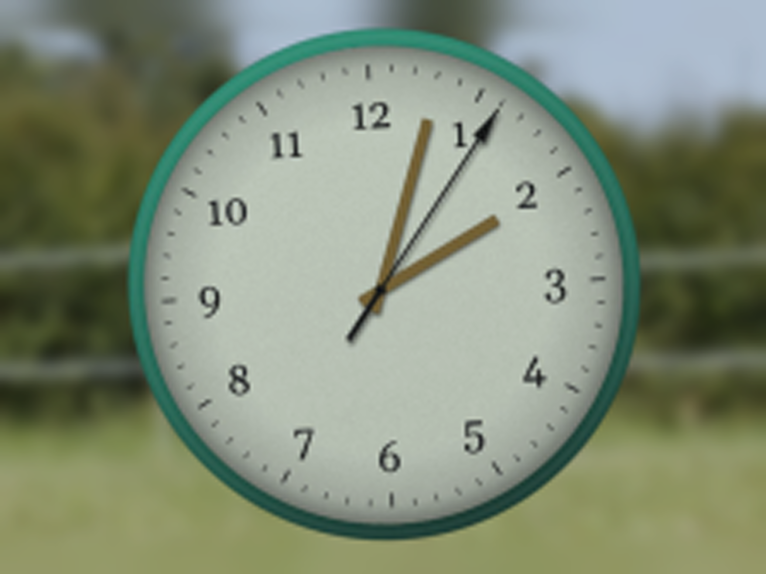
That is h=2 m=3 s=6
